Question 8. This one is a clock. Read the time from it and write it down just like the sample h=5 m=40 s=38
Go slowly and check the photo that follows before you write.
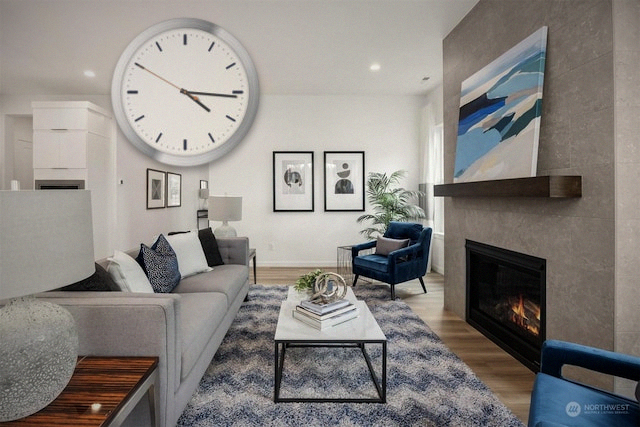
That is h=4 m=15 s=50
